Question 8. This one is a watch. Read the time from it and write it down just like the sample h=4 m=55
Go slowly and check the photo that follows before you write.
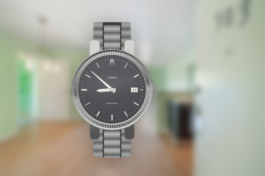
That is h=8 m=52
